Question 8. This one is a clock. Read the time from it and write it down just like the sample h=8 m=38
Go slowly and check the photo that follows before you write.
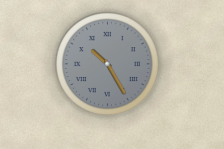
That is h=10 m=25
